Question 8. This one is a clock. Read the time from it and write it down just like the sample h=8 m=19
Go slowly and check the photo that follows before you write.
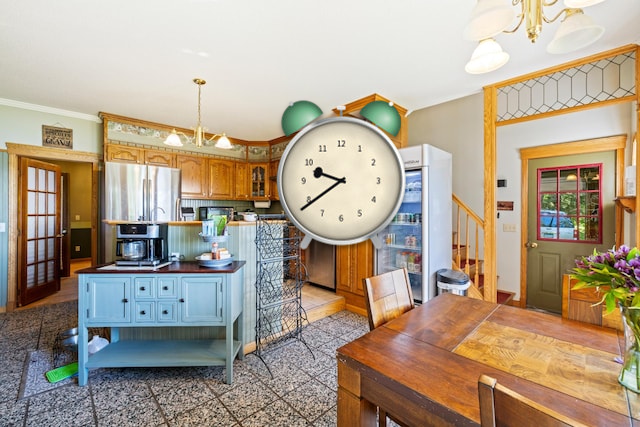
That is h=9 m=39
